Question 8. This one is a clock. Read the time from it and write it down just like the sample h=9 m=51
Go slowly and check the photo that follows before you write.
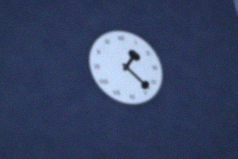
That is h=1 m=23
